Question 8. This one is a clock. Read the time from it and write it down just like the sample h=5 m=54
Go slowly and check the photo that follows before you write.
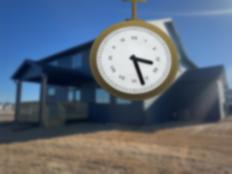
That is h=3 m=27
